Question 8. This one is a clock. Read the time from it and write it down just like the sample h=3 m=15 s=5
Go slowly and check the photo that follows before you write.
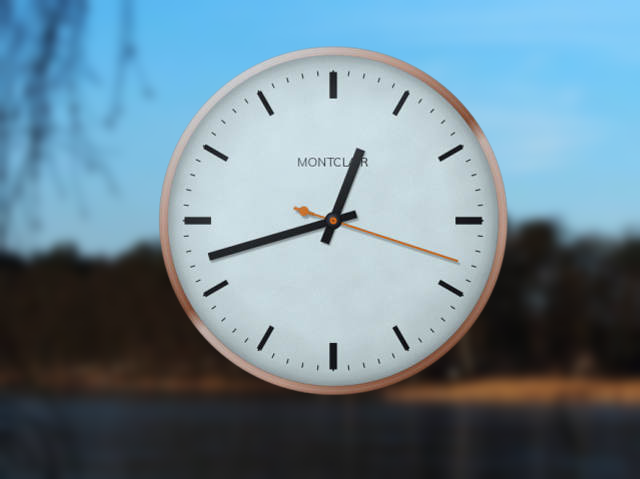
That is h=12 m=42 s=18
